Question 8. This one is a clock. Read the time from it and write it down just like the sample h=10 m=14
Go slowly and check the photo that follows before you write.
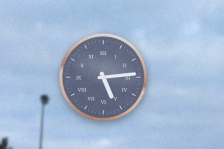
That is h=5 m=14
